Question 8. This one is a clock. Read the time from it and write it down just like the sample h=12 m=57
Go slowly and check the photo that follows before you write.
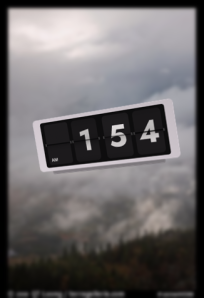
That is h=1 m=54
